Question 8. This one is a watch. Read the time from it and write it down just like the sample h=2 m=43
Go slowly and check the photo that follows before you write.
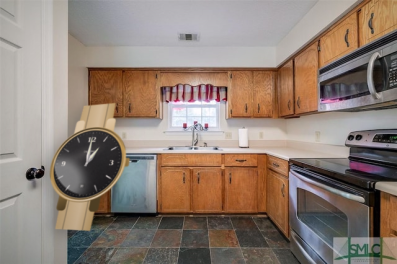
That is h=1 m=0
